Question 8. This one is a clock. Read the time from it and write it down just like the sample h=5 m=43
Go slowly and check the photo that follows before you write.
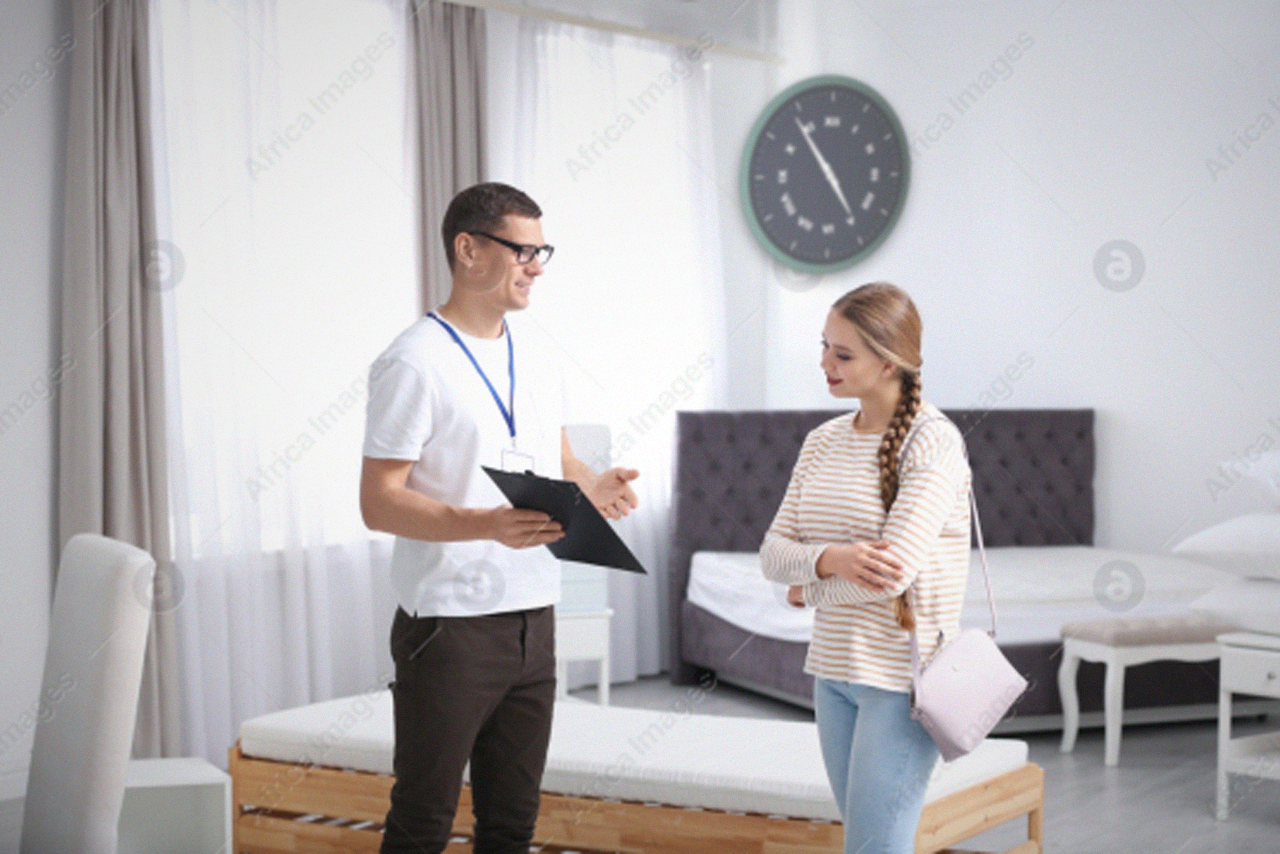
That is h=4 m=54
